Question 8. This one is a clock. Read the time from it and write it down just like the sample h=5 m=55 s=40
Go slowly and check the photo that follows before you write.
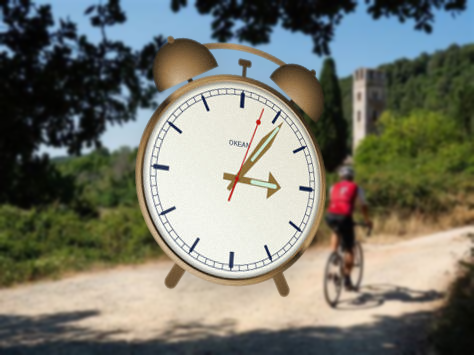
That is h=3 m=6 s=3
